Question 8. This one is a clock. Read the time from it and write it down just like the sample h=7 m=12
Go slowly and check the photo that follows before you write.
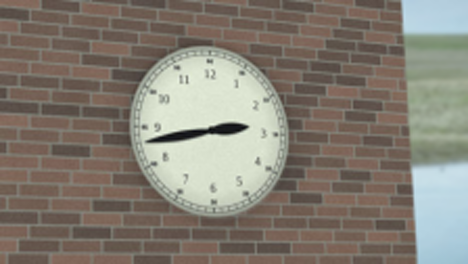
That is h=2 m=43
